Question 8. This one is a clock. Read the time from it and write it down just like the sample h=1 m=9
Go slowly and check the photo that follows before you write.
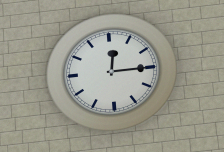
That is h=12 m=15
